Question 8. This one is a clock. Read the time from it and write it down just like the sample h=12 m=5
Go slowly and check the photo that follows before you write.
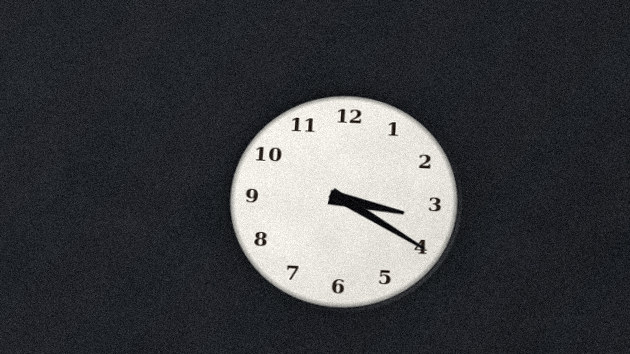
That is h=3 m=20
